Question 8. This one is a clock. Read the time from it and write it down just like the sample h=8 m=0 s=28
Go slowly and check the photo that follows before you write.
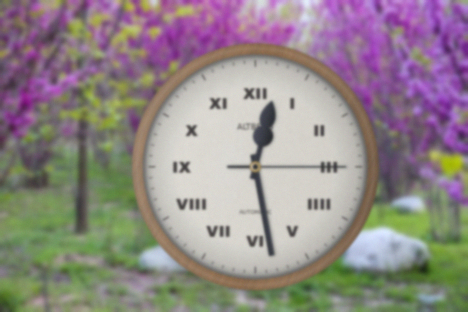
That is h=12 m=28 s=15
